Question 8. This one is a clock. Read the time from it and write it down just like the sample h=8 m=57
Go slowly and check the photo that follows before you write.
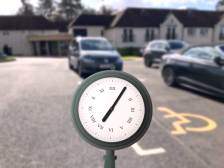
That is h=7 m=5
